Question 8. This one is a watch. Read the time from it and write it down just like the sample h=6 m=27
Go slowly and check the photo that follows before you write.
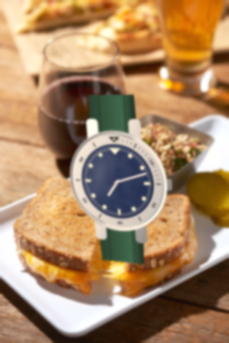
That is h=7 m=12
